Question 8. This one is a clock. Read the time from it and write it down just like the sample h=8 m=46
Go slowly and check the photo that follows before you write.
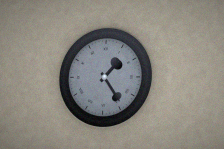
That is h=1 m=24
